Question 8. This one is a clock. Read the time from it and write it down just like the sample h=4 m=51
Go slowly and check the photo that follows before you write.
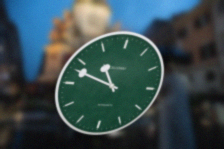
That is h=10 m=48
